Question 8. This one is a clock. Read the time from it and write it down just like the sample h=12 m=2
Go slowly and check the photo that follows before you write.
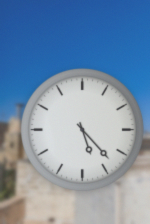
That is h=5 m=23
